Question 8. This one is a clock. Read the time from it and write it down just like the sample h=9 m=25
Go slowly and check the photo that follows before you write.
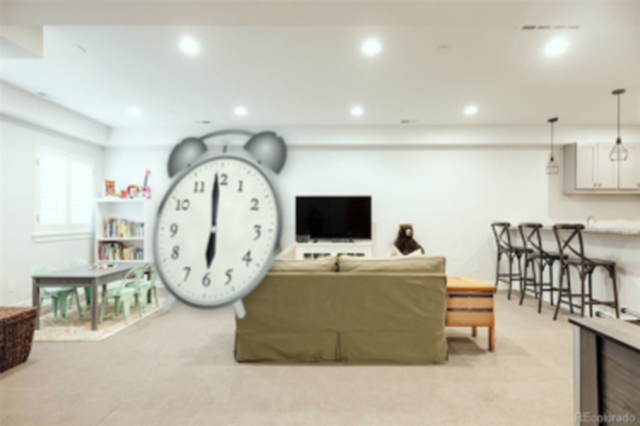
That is h=5 m=59
